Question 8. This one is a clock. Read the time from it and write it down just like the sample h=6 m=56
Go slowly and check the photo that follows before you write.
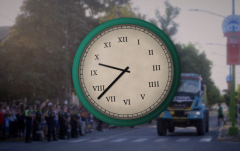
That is h=9 m=38
